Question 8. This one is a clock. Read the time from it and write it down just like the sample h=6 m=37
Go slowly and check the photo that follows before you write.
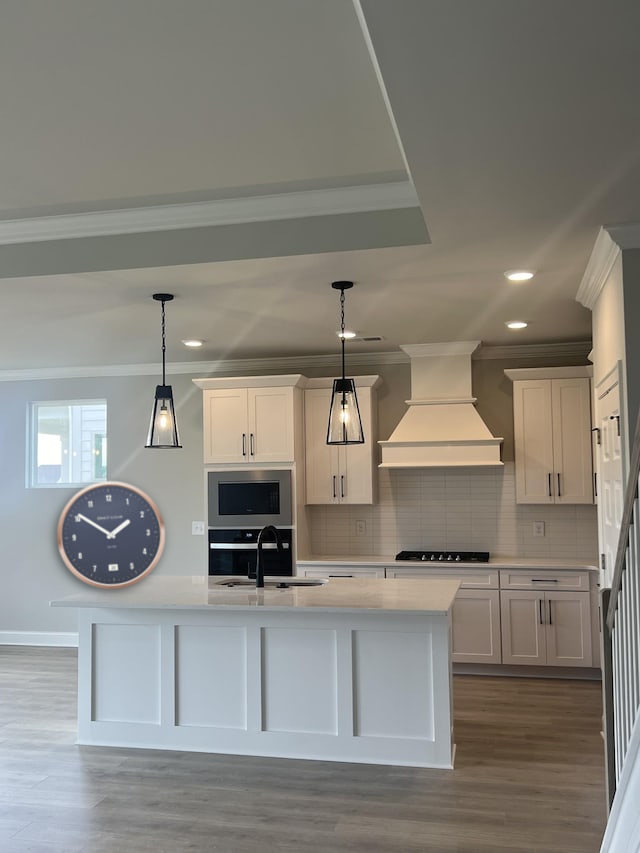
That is h=1 m=51
